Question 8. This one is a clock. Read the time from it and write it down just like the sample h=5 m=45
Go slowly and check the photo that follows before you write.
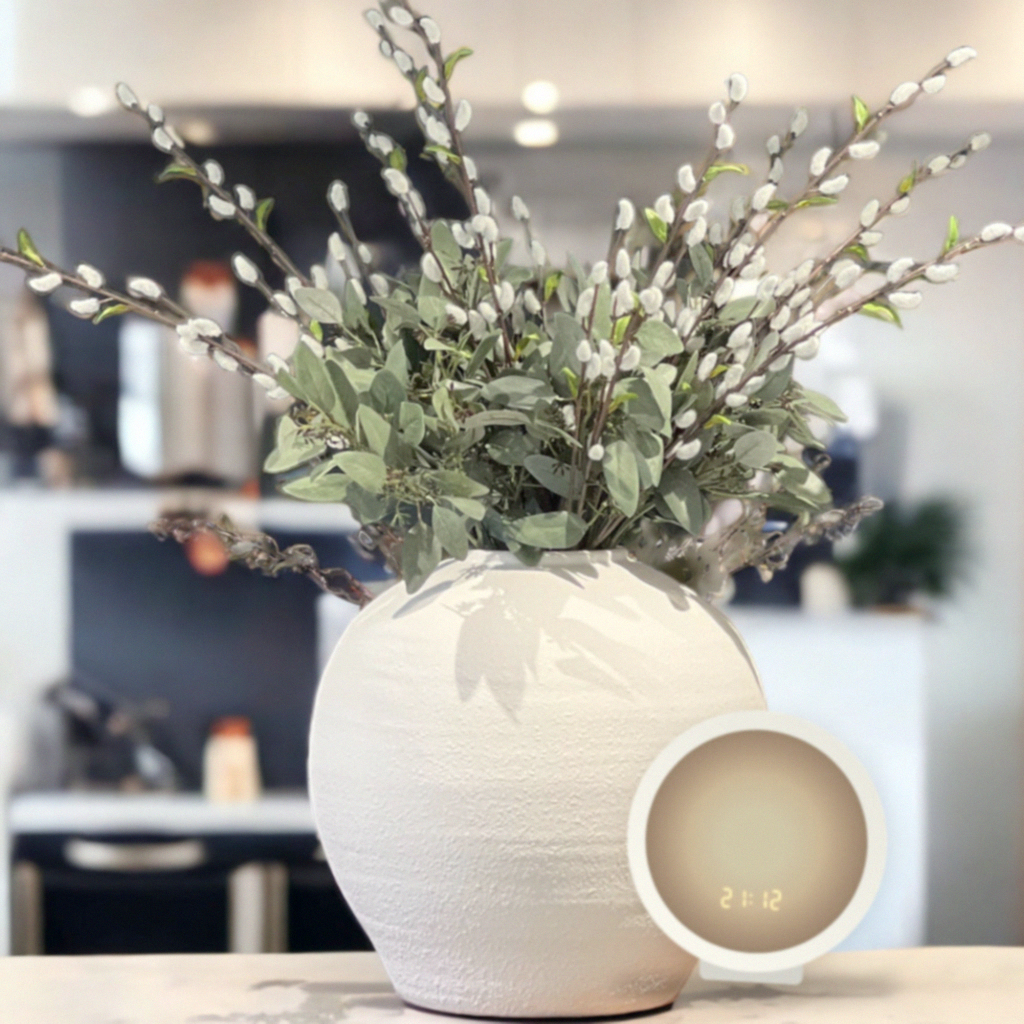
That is h=21 m=12
